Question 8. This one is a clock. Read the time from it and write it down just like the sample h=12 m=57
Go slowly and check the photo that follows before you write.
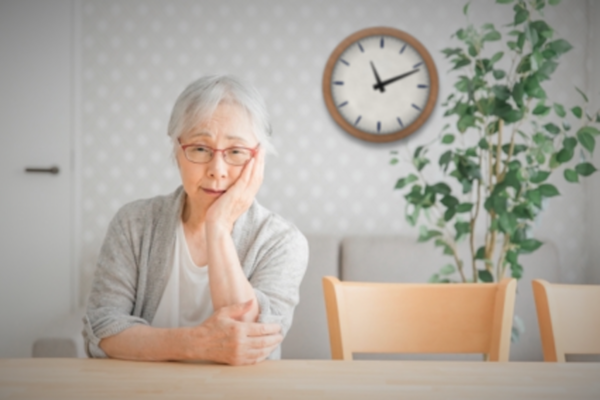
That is h=11 m=11
